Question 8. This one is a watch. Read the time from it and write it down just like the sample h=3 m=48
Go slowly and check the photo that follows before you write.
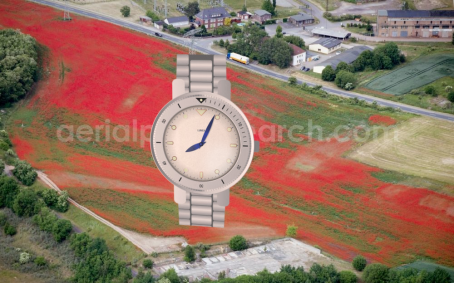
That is h=8 m=4
